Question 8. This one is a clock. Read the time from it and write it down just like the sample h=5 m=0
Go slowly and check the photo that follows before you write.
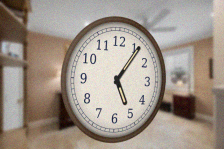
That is h=5 m=6
